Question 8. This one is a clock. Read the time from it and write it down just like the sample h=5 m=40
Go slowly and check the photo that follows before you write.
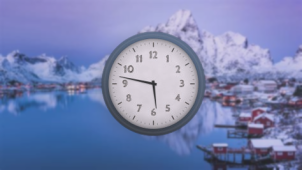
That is h=5 m=47
